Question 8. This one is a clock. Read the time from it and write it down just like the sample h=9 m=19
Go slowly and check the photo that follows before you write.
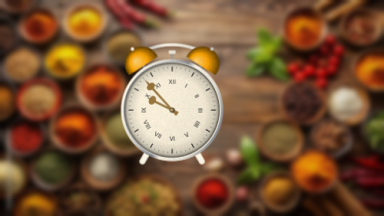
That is h=9 m=53
